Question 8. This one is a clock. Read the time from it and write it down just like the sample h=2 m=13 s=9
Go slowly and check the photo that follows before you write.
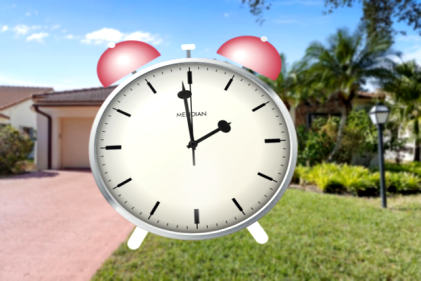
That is h=1 m=59 s=0
